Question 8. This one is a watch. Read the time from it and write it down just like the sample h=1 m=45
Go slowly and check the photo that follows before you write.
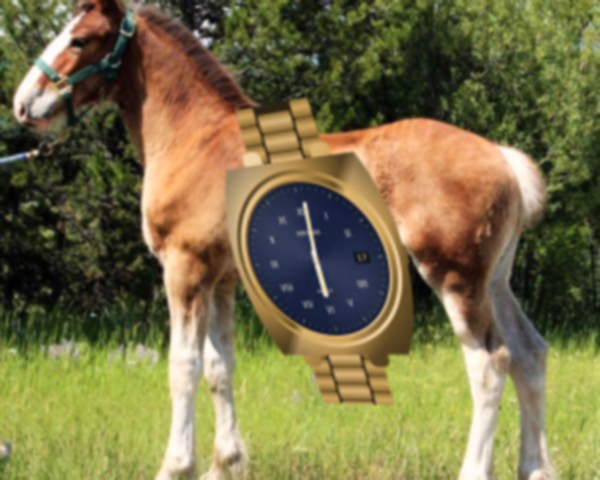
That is h=6 m=1
